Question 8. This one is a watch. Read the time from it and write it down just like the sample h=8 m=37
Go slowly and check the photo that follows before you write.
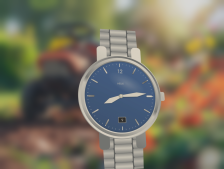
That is h=8 m=14
